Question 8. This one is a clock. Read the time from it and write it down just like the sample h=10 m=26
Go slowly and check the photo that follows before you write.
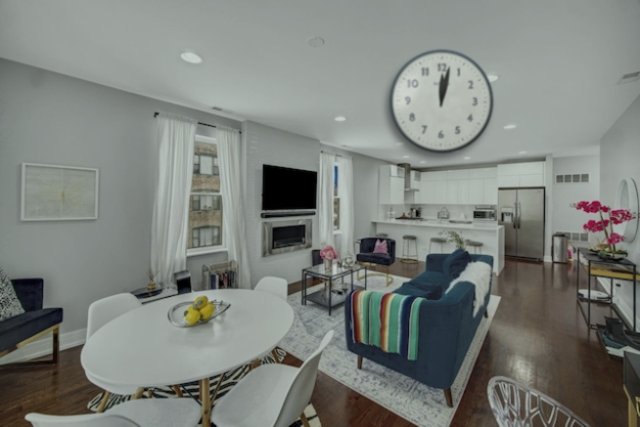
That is h=12 m=2
